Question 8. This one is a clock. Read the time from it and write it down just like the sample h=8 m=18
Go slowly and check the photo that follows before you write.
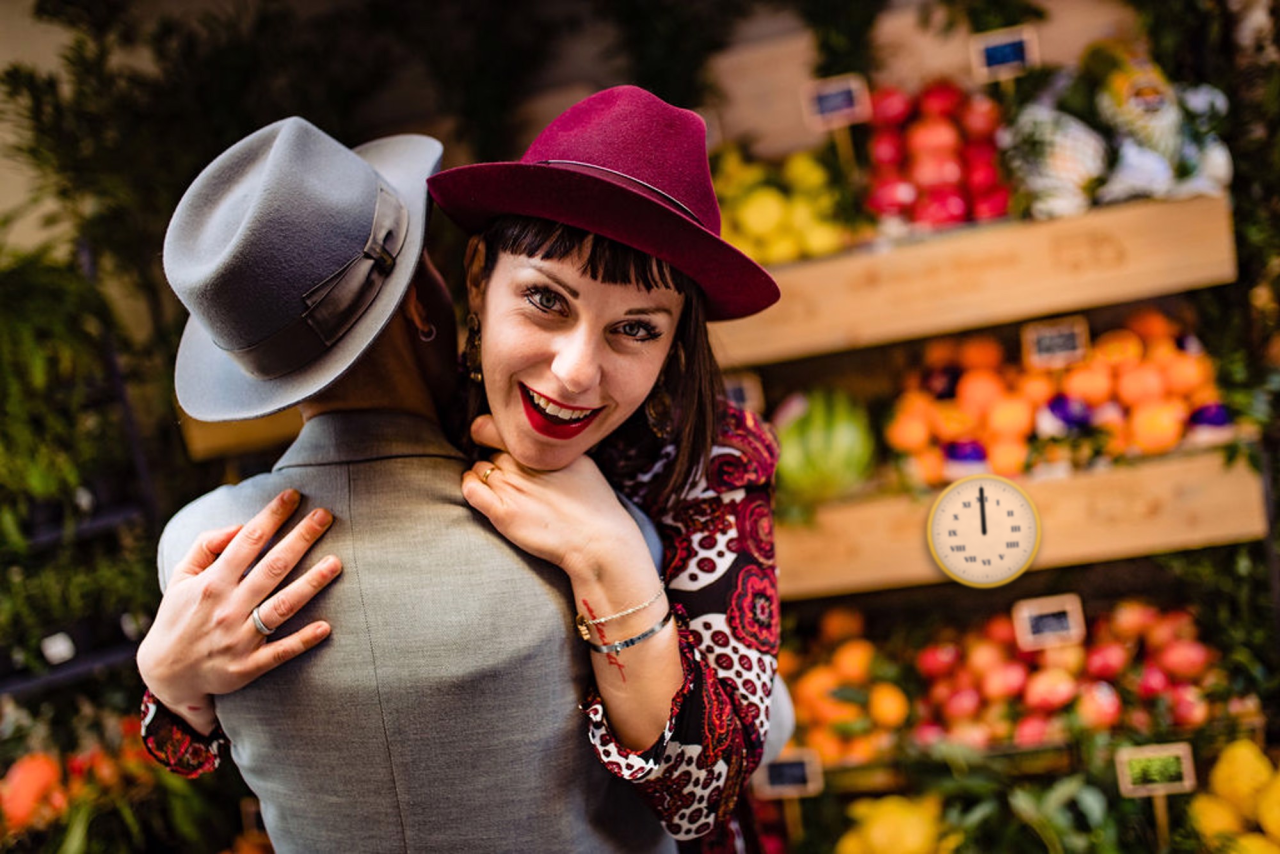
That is h=12 m=0
